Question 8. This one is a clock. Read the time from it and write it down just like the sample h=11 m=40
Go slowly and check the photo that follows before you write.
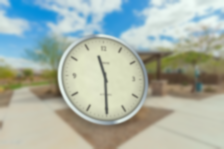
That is h=11 m=30
